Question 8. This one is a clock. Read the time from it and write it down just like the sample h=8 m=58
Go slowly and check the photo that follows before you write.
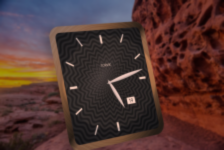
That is h=5 m=13
